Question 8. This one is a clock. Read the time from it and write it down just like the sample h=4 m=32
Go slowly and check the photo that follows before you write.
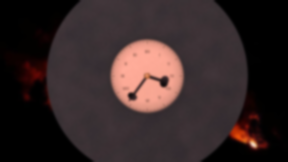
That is h=3 m=36
